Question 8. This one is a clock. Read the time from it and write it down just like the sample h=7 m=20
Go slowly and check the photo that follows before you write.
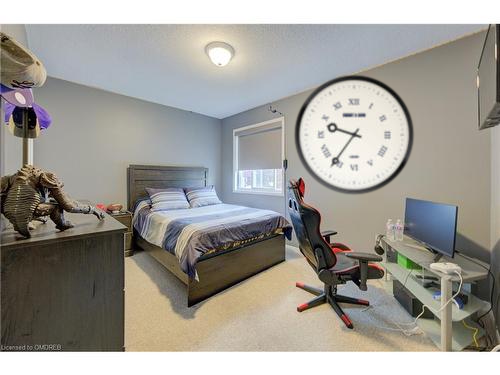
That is h=9 m=36
